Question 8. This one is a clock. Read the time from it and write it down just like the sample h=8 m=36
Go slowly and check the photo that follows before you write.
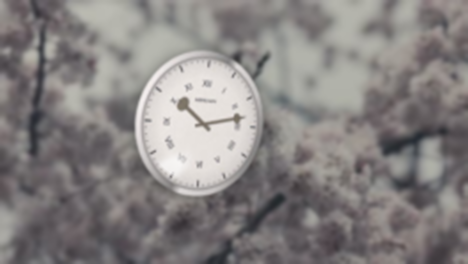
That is h=10 m=13
